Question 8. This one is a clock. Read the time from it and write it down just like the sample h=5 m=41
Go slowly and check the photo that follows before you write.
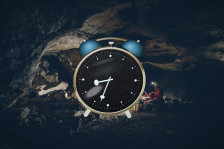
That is h=8 m=33
